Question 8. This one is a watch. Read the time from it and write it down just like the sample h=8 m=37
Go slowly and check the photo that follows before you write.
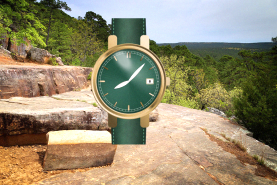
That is h=8 m=7
